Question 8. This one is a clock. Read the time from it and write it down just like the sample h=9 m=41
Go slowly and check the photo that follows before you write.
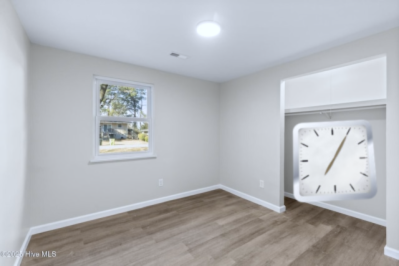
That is h=7 m=5
